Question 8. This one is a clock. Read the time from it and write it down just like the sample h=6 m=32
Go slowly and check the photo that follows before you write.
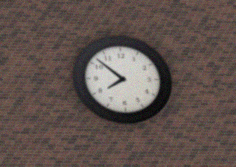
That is h=7 m=52
